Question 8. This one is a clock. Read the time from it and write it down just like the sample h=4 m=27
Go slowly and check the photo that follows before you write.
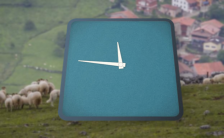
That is h=11 m=46
